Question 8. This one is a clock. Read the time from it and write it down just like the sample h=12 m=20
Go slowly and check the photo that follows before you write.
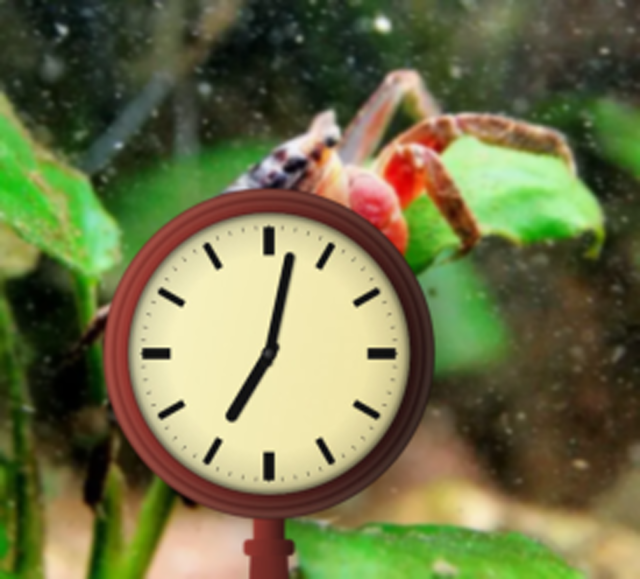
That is h=7 m=2
